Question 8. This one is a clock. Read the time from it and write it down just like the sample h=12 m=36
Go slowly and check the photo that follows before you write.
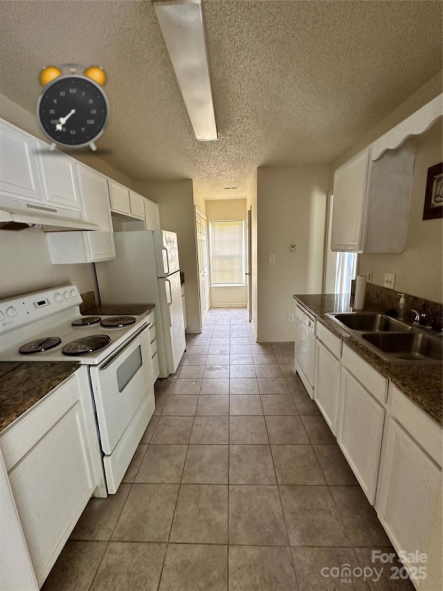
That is h=7 m=37
